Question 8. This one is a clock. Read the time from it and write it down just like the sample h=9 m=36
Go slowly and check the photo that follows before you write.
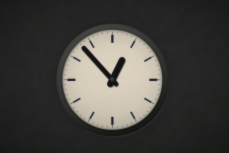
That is h=12 m=53
